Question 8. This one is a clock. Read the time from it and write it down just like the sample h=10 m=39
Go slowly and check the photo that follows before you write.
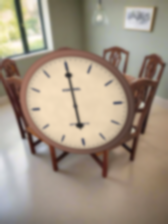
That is h=6 m=0
